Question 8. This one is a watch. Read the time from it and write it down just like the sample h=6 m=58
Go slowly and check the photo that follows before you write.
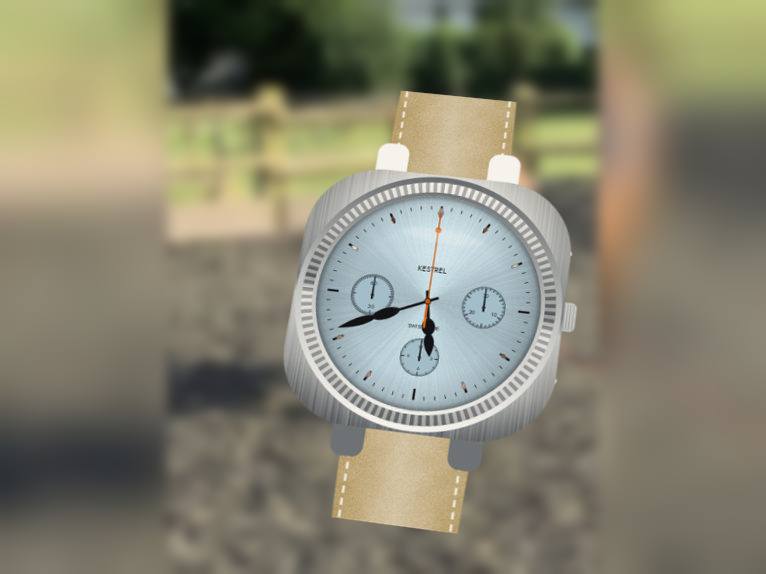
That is h=5 m=41
